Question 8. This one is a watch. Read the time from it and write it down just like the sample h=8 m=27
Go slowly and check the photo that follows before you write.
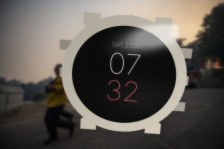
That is h=7 m=32
